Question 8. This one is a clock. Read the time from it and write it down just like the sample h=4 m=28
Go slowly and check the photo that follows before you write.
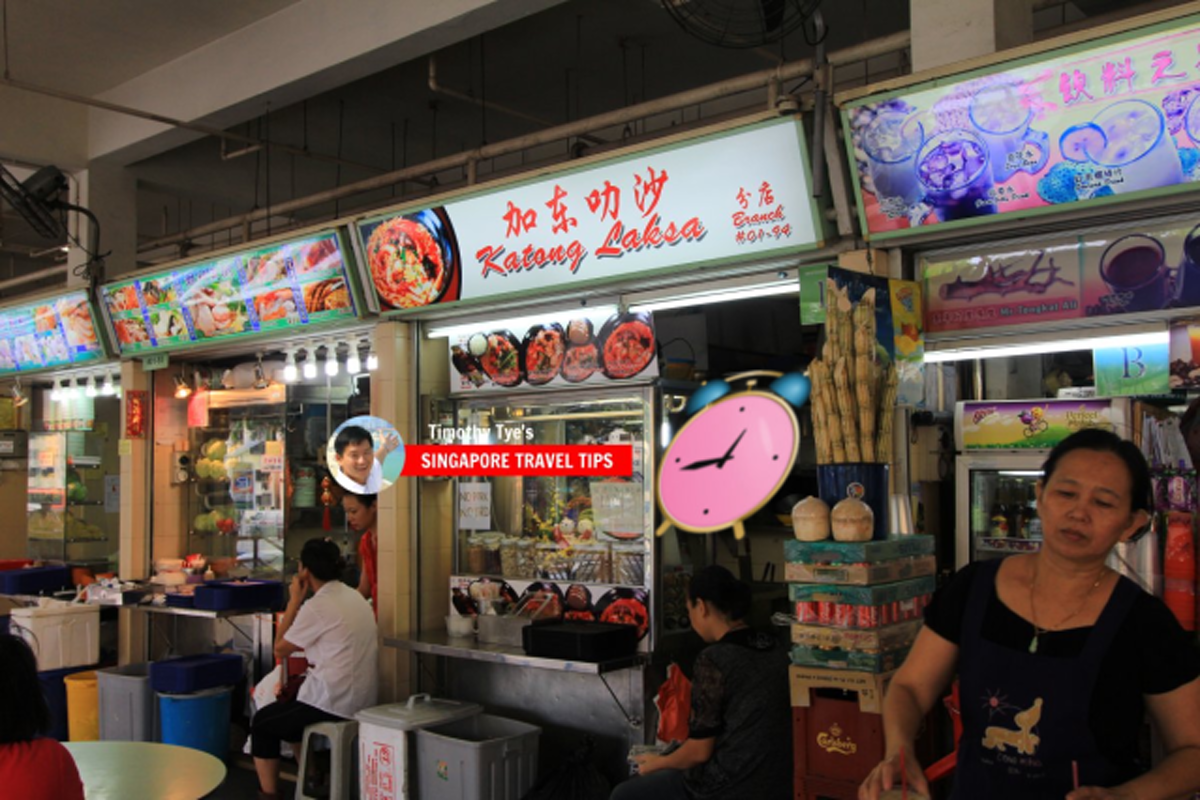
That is h=12 m=43
